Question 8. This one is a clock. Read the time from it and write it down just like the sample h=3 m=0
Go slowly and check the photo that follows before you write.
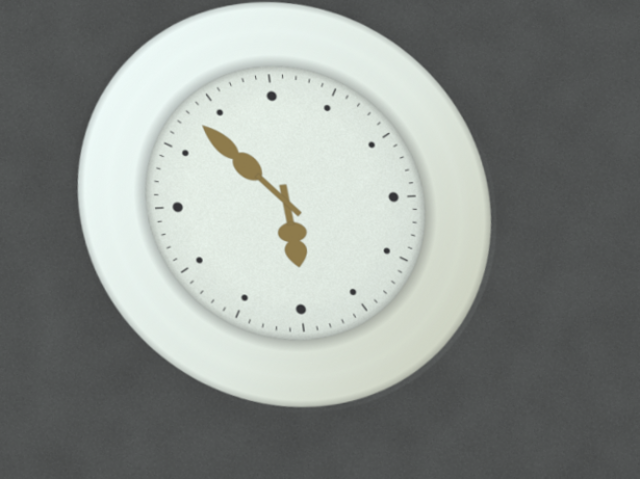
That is h=5 m=53
